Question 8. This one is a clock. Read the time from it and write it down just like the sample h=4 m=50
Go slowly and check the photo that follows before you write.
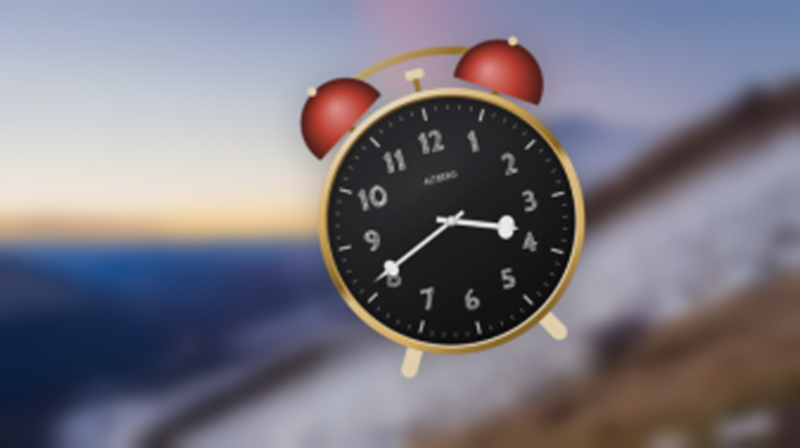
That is h=3 m=41
